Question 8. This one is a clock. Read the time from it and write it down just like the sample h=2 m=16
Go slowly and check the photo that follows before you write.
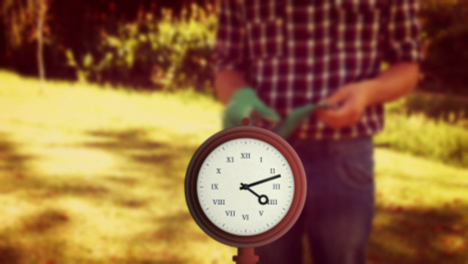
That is h=4 m=12
